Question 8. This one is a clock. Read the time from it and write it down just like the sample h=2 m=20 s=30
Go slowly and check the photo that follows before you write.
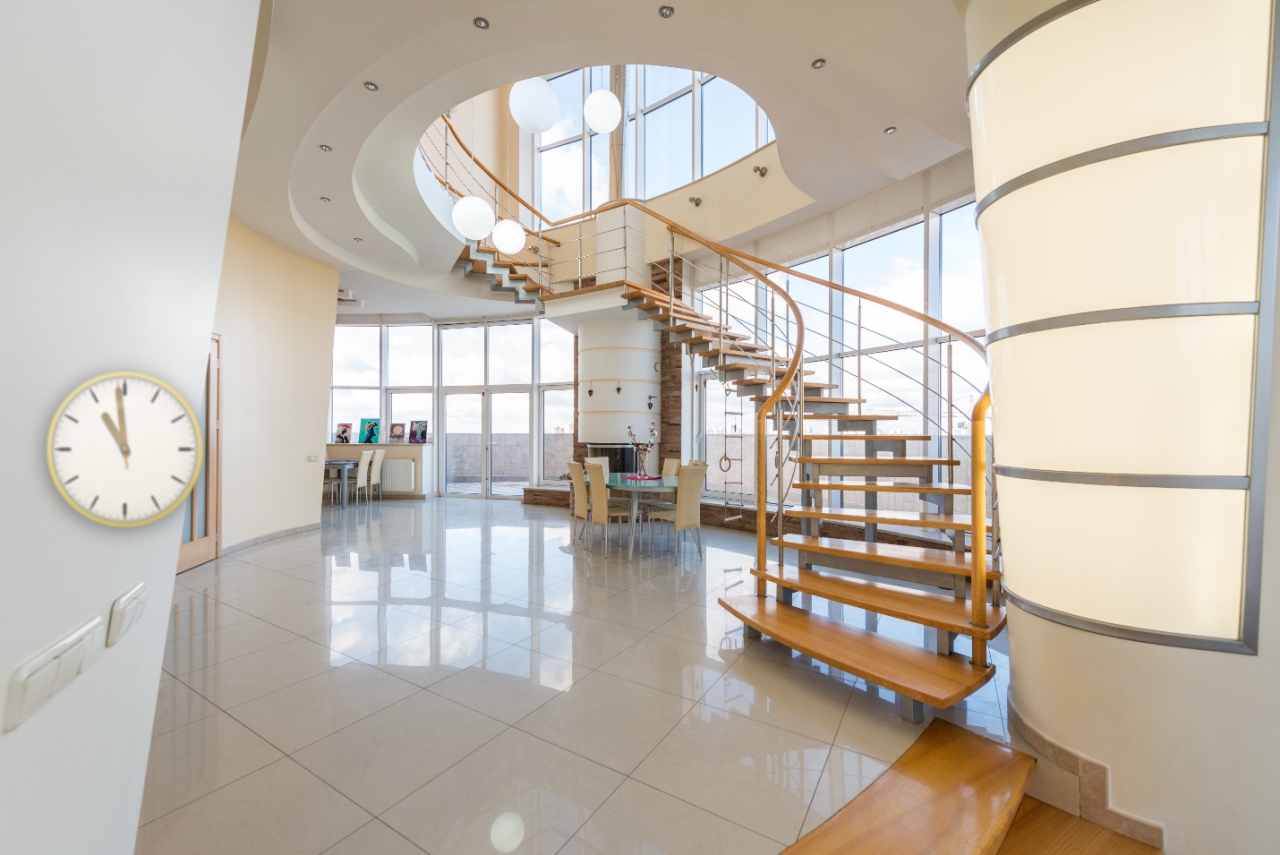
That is h=10 m=58 s=59
